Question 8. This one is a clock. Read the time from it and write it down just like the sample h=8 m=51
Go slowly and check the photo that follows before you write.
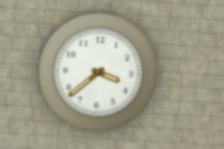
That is h=3 m=38
